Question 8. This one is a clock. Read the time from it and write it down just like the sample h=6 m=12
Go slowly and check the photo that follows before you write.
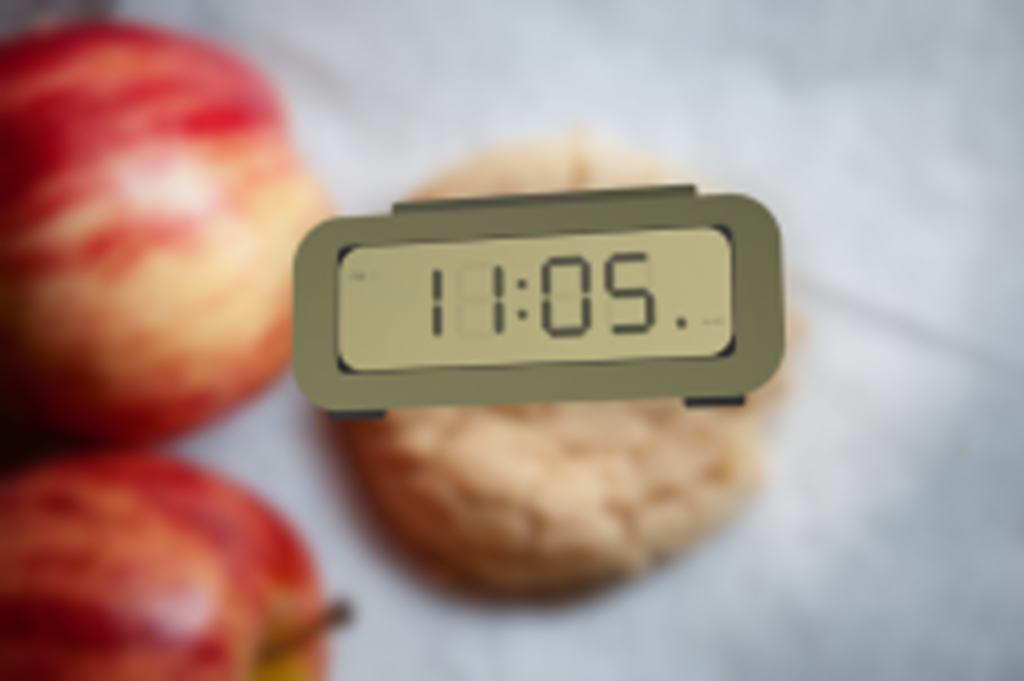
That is h=11 m=5
